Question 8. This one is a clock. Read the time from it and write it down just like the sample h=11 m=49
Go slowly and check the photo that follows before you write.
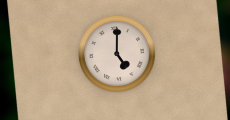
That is h=5 m=1
